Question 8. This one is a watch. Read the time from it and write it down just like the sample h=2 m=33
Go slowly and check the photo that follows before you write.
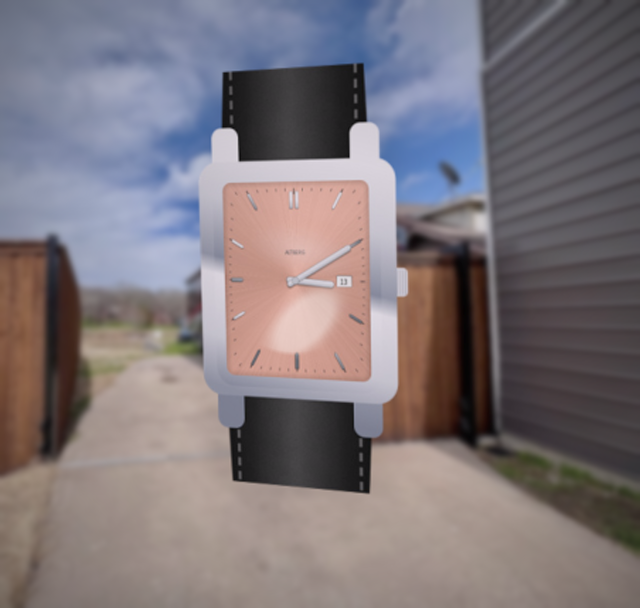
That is h=3 m=10
